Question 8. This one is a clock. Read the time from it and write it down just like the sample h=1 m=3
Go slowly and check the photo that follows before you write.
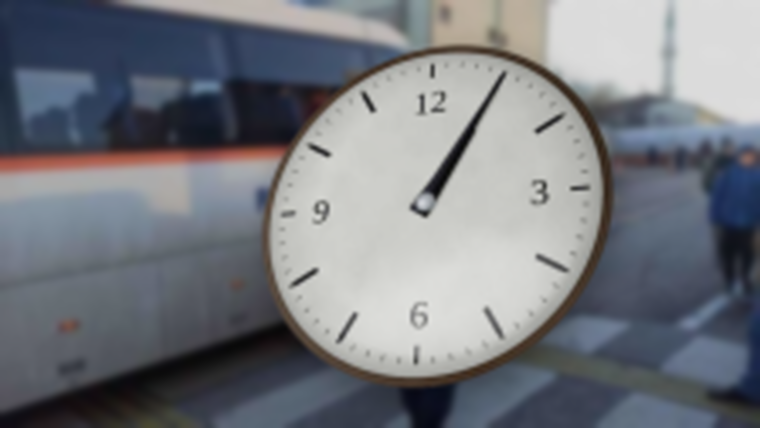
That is h=1 m=5
